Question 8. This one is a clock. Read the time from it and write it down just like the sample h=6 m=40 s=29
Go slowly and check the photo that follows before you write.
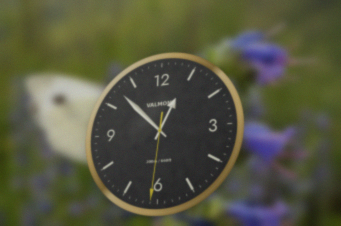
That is h=12 m=52 s=31
